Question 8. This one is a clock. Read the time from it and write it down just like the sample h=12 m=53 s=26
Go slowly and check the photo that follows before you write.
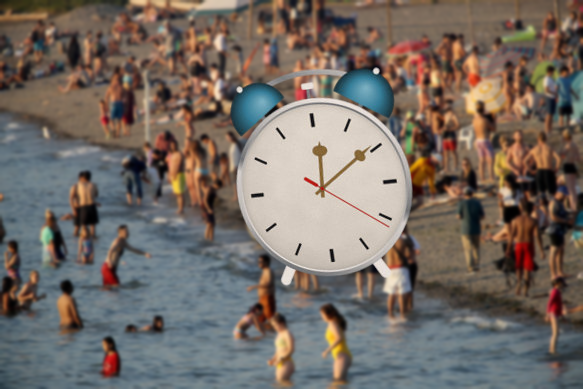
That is h=12 m=9 s=21
